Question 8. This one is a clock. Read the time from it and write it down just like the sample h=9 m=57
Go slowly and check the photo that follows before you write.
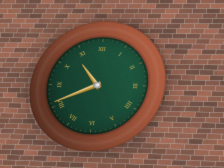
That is h=10 m=41
